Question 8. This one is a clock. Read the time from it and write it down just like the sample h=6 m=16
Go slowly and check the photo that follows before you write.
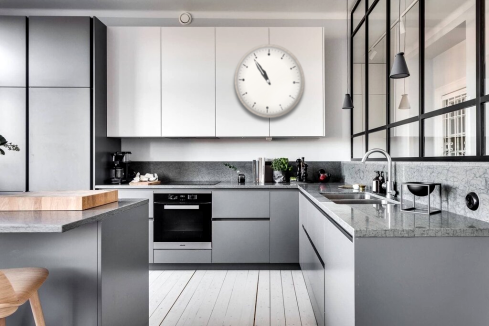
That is h=10 m=54
